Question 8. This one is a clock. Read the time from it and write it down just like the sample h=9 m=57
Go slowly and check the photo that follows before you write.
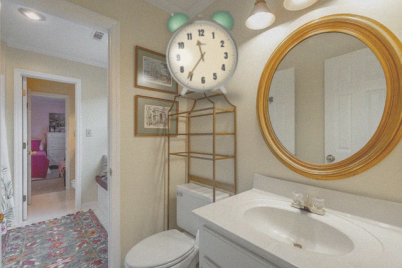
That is h=11 m=36
